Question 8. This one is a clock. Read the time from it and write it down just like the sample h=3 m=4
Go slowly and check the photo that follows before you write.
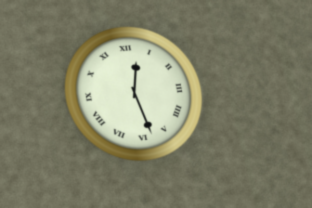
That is h=12 m=28
